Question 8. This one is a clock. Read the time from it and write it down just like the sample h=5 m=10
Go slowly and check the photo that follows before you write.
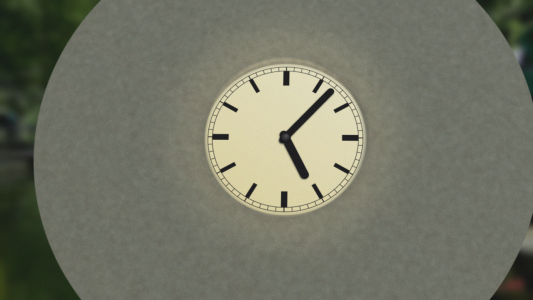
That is h=5 m=7
